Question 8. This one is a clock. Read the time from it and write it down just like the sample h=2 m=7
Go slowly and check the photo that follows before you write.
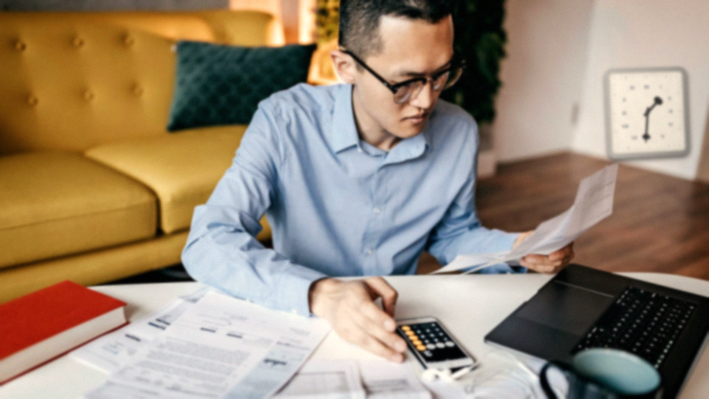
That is h=1 m=31
